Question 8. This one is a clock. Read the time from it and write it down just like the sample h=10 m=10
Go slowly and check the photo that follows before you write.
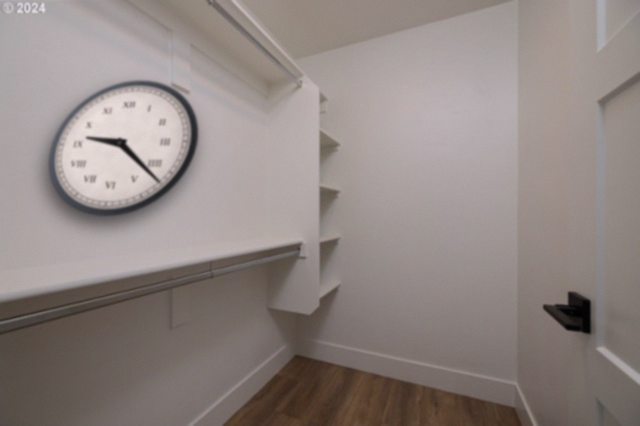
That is h=9 m=22
